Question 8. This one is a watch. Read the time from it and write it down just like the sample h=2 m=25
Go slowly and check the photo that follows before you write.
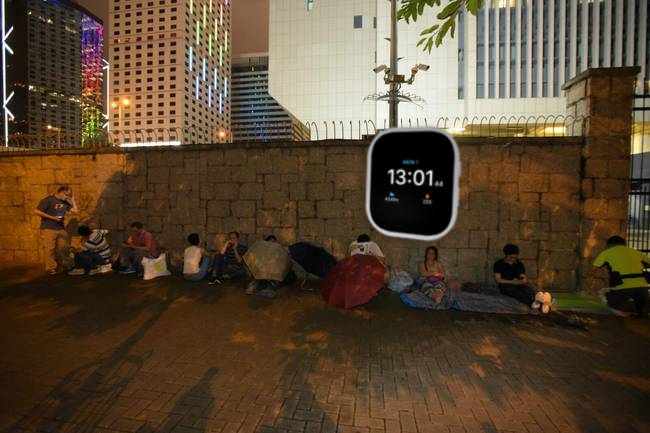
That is h=13 m=1
